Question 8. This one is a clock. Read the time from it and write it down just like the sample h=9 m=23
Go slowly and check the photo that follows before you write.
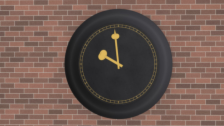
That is h=9 m=59
